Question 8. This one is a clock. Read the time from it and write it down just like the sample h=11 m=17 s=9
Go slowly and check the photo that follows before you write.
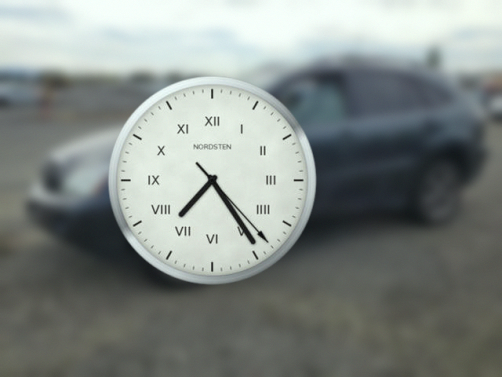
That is h=7 m=24 s=23
